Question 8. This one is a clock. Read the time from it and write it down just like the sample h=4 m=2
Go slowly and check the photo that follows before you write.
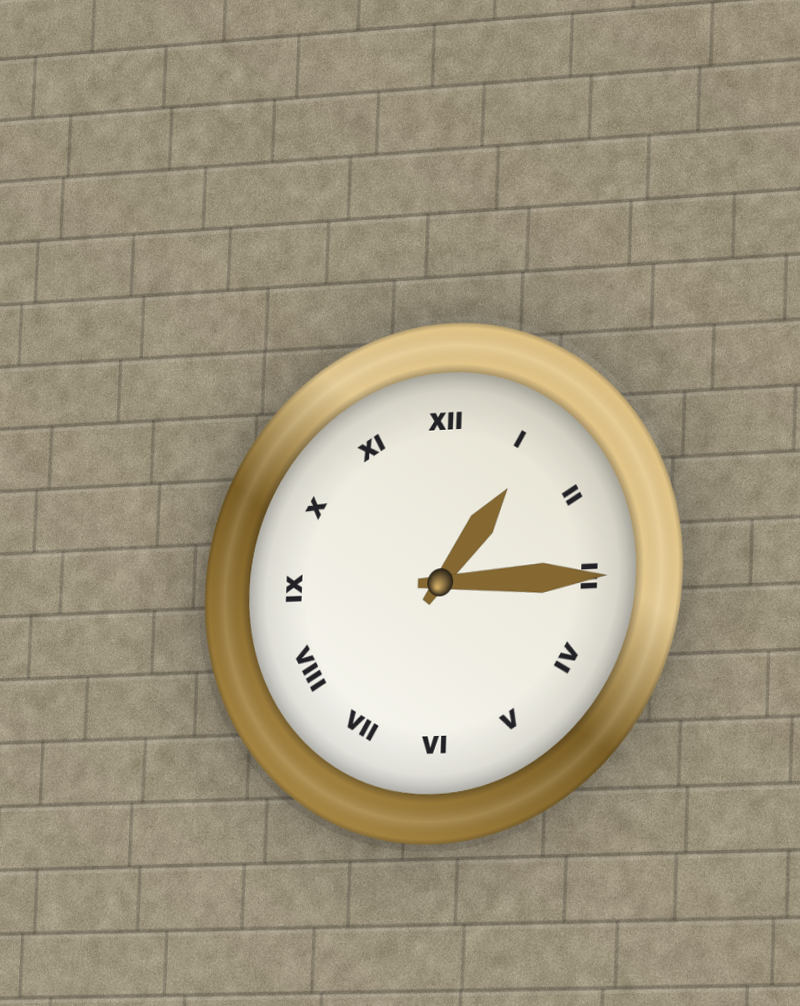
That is h=1 m=15
